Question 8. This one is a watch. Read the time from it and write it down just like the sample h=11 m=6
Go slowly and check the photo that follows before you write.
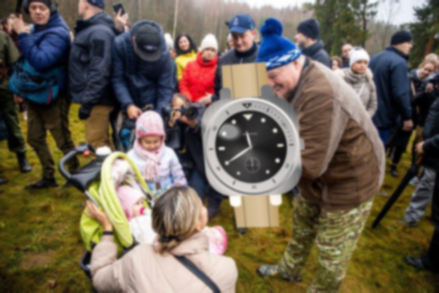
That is h=11 m=40
